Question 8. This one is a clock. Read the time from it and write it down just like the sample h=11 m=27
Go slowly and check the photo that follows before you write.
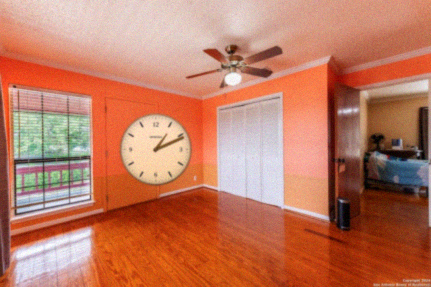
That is h=1 m=11
